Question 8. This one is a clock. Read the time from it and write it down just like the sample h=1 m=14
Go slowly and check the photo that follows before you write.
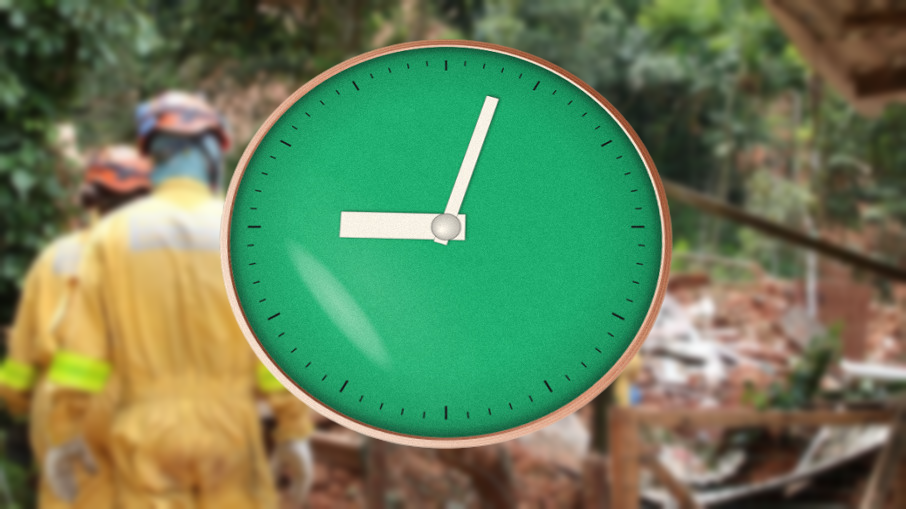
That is h=9 m=3
